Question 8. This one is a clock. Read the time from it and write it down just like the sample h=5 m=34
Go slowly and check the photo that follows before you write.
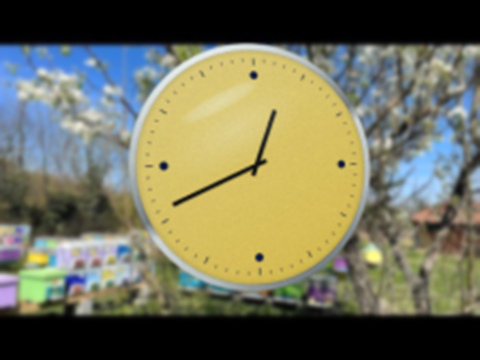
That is h=12 m=41
